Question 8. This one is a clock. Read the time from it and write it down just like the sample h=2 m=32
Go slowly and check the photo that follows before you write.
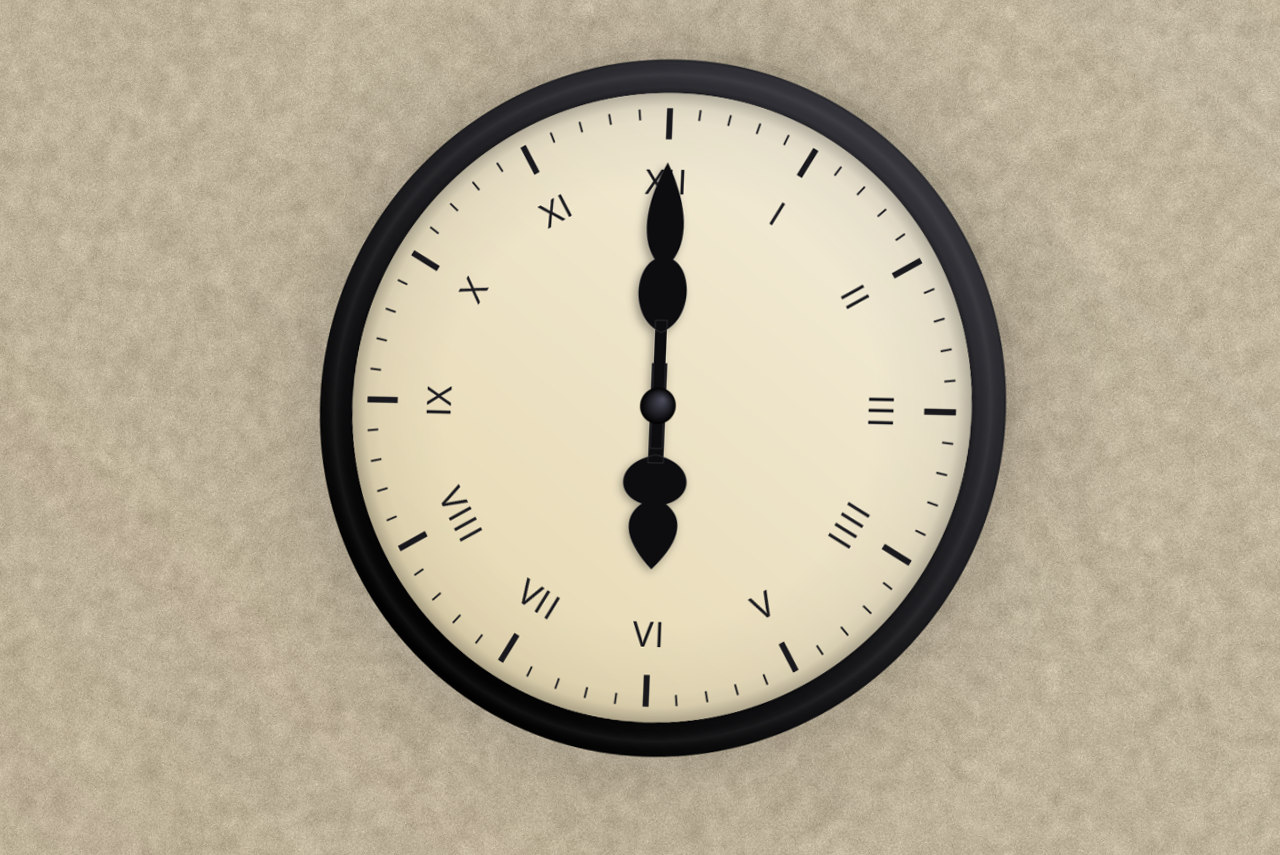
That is h=6 m=0
